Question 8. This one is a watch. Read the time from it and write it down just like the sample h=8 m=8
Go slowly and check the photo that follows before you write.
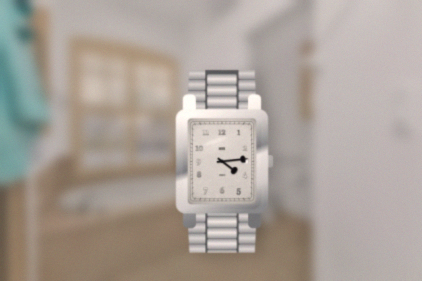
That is h=4 m=14
